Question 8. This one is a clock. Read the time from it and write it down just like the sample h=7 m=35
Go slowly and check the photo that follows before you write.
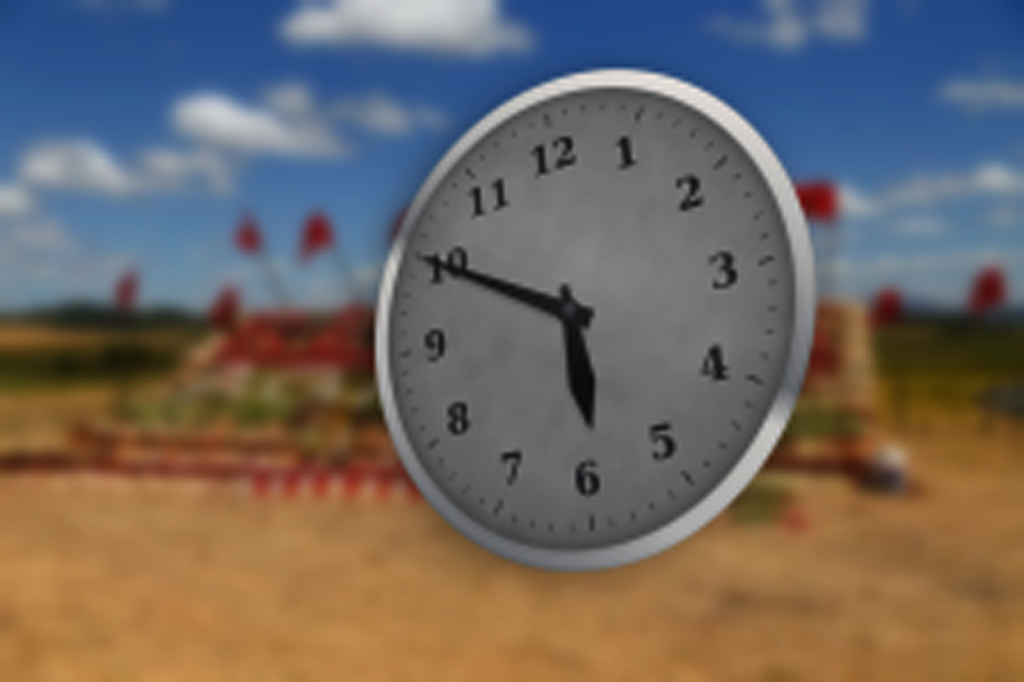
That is h=5 m=50
